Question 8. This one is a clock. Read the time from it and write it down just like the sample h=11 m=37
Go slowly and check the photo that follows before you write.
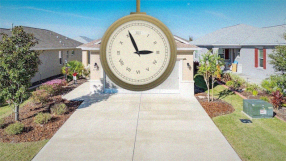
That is h=2 m=56
